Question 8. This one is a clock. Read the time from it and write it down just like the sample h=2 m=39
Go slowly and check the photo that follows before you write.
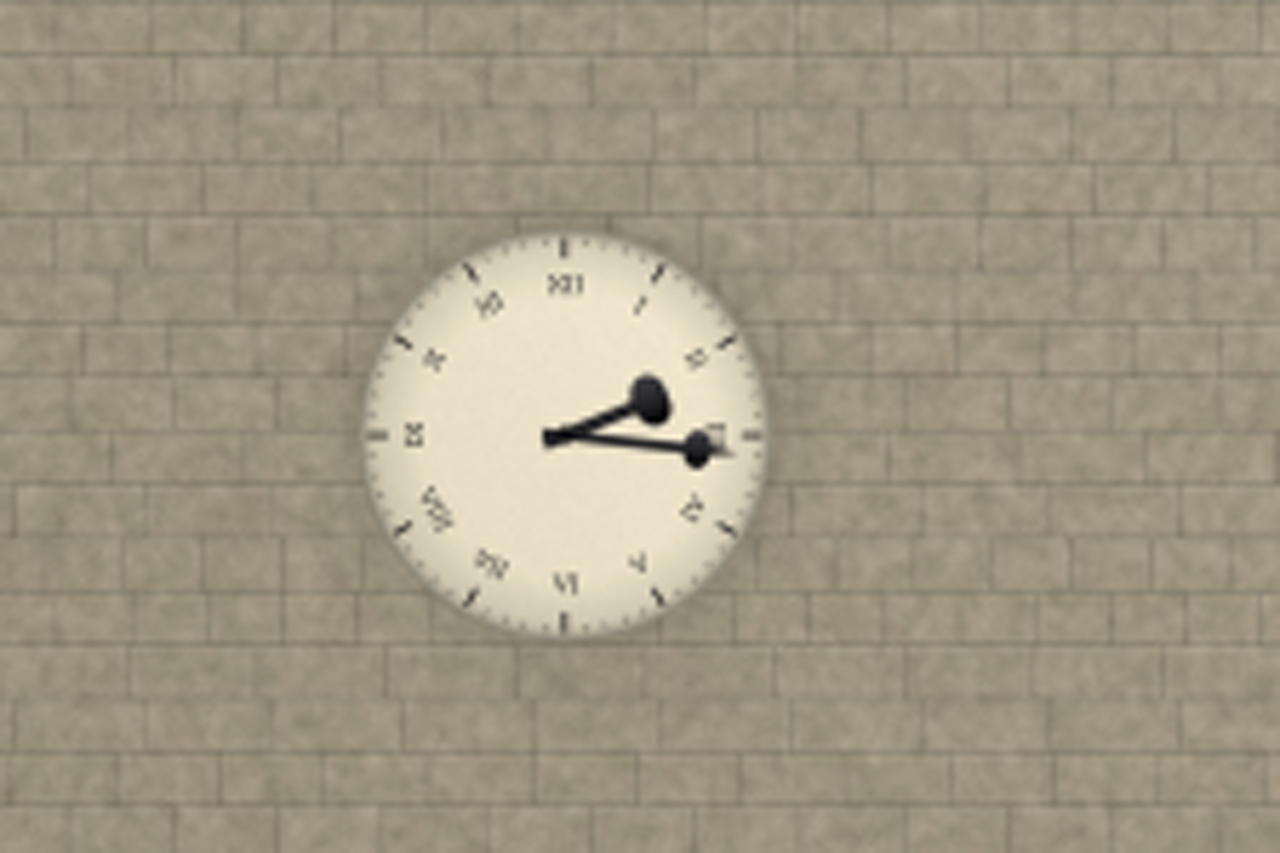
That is h=2 m=16
